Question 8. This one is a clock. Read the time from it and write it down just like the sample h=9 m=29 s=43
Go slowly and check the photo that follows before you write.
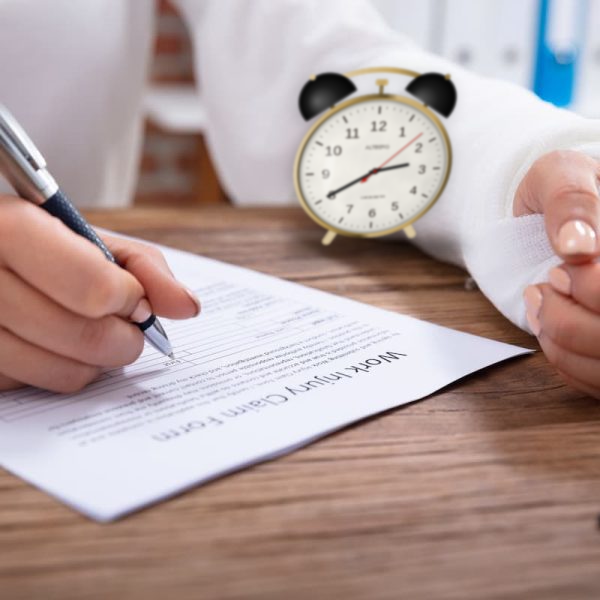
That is h=2 m=40 s=8
